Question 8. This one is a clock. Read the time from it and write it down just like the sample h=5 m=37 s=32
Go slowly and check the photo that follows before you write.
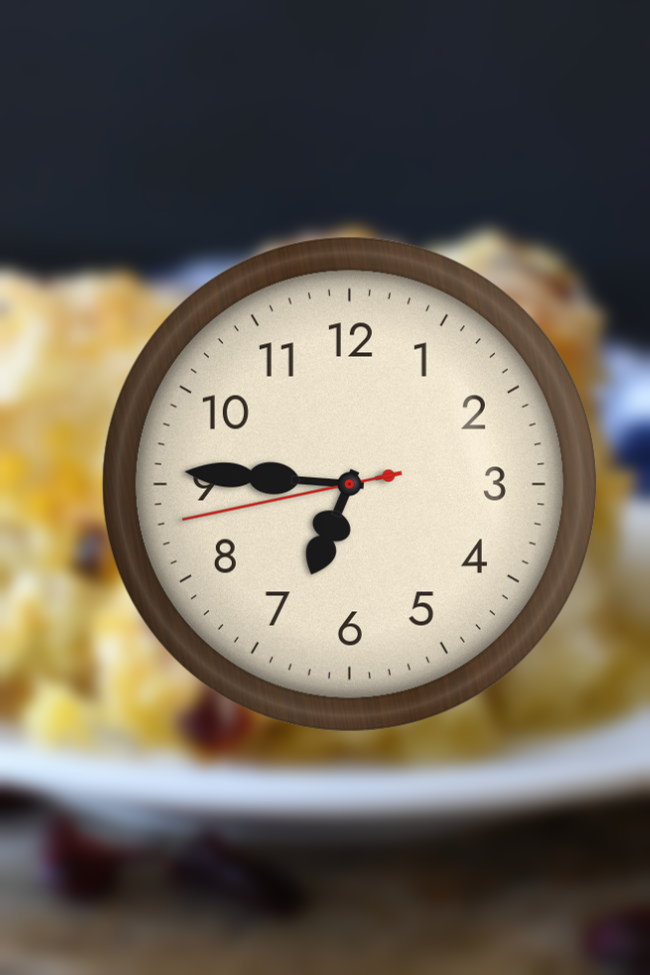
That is h=6 m=45 s=43
